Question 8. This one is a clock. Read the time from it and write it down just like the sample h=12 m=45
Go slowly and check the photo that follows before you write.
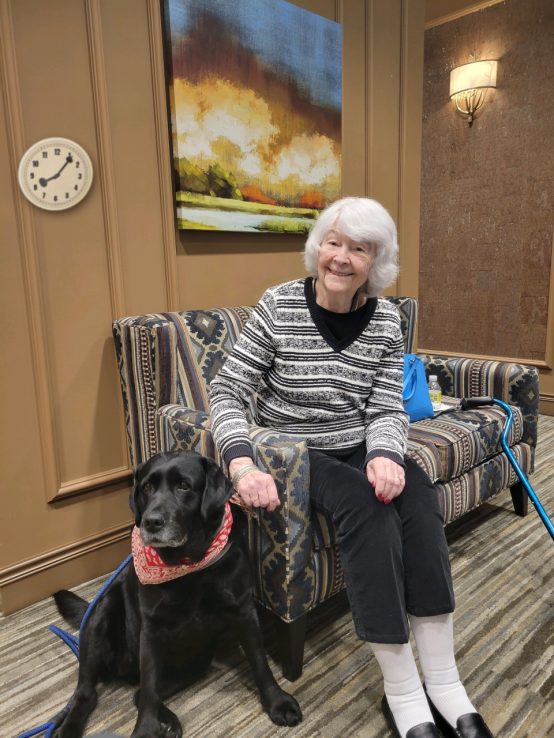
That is h=8 m=6
